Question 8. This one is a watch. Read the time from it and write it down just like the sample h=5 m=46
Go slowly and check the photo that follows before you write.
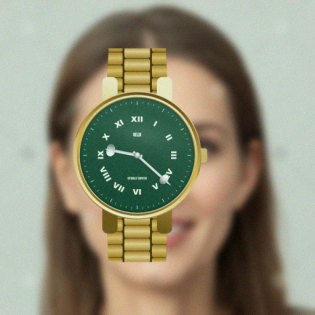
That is h=9 m=22
